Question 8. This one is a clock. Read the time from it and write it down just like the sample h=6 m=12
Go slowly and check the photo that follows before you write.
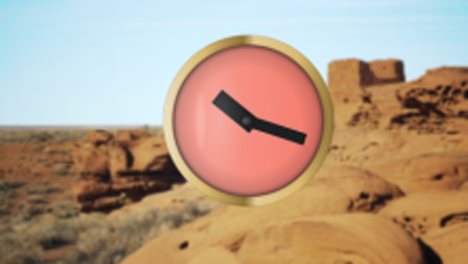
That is h=10 m=18
